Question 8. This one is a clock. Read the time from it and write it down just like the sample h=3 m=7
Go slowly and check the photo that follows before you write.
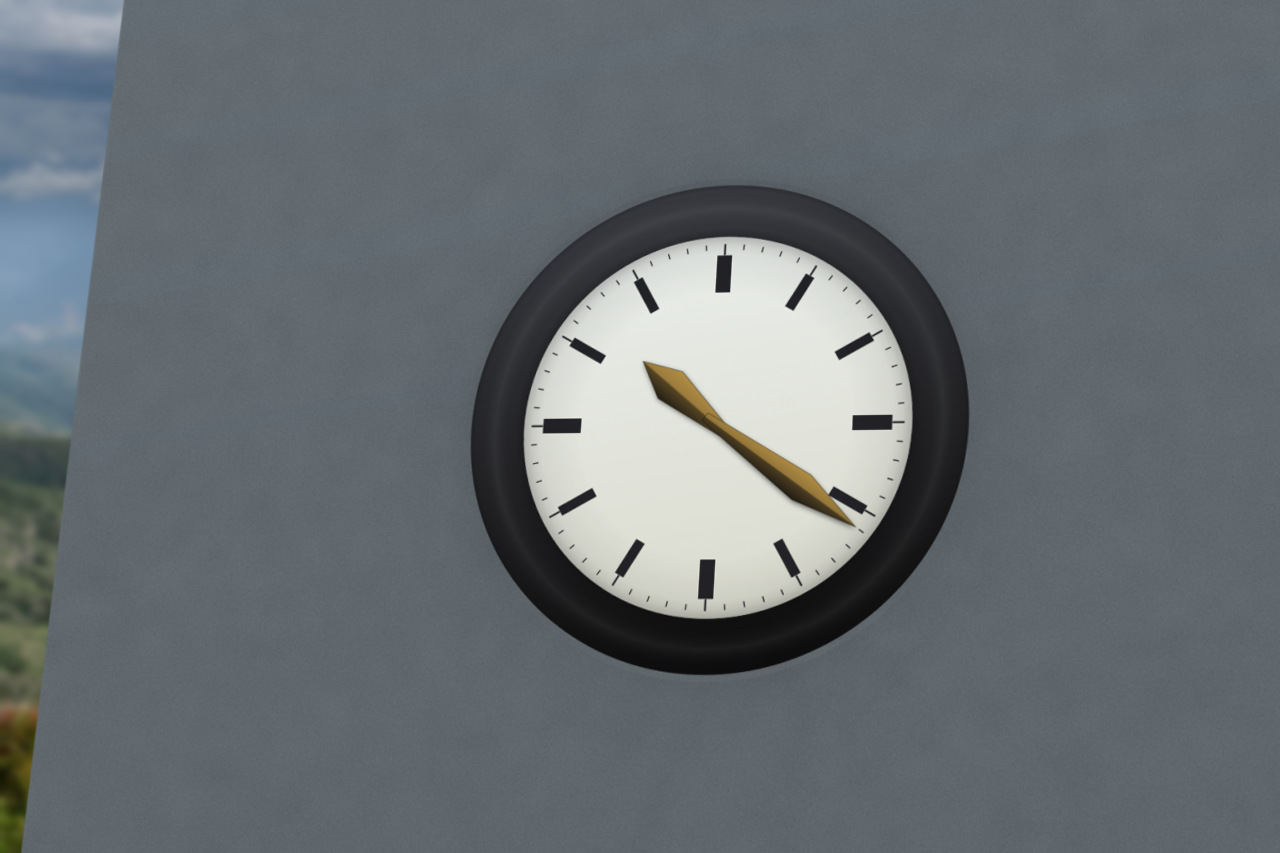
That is h=10 m=21
